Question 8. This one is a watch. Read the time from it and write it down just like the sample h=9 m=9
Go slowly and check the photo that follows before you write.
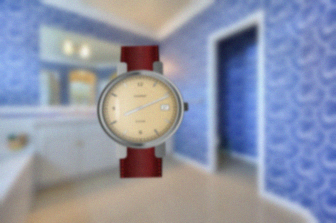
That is h=8 m=11
